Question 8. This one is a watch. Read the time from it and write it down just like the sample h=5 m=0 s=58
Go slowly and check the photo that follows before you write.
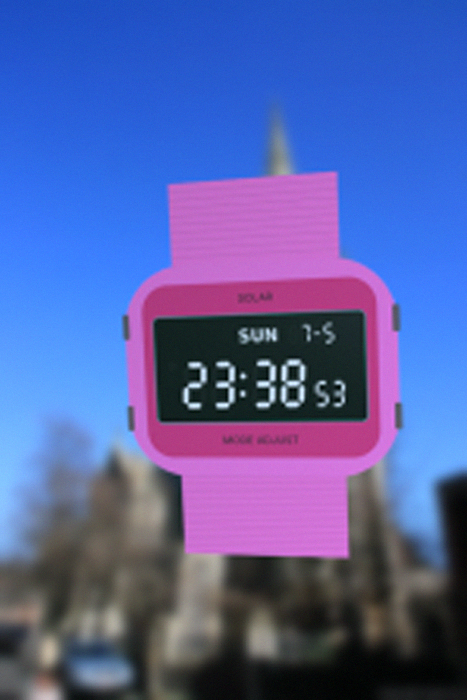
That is h=23 m=38 s=53
